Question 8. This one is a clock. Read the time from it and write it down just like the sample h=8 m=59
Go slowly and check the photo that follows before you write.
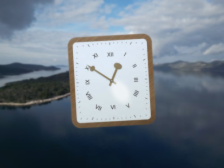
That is h=12 m=51
